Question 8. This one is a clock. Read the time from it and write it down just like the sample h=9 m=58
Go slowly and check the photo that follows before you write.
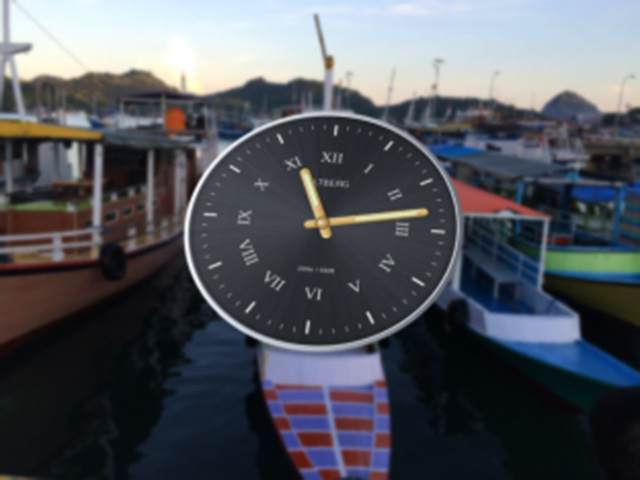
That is h=11 m=13
